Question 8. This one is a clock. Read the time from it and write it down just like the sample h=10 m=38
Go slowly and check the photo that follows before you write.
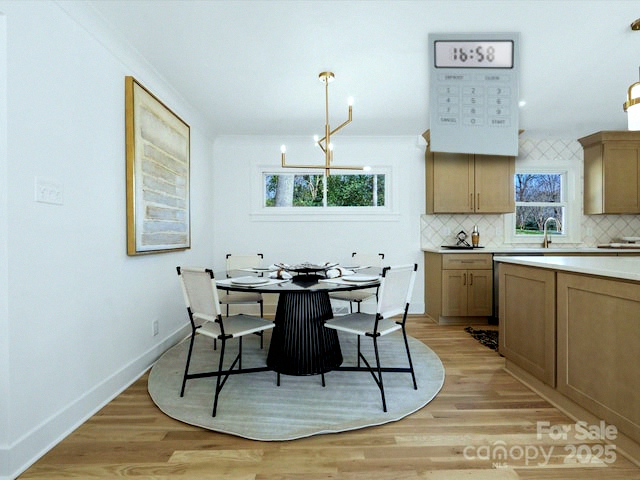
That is h=16 m=58
